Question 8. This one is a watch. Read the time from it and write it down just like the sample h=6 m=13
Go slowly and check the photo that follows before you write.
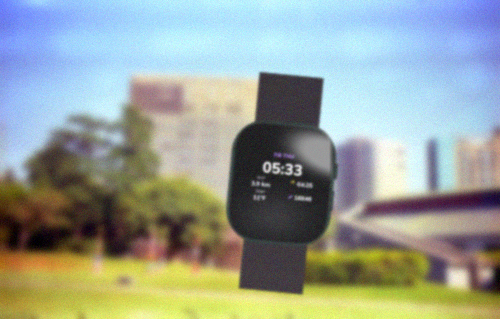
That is h=5 m=33
